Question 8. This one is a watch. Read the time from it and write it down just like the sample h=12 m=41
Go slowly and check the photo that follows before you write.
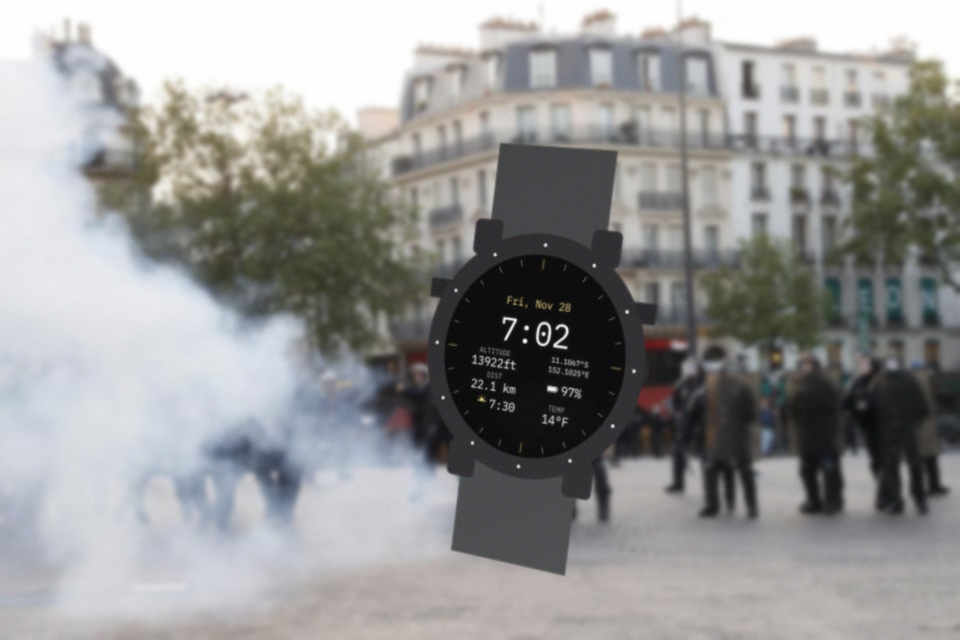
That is h=7 m=2
